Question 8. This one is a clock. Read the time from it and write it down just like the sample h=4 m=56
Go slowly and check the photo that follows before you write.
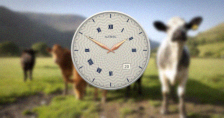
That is h=1 m=50
